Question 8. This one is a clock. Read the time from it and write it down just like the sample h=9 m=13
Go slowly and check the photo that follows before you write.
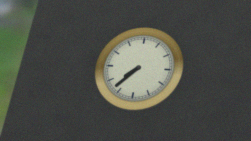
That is h=7 m=37
